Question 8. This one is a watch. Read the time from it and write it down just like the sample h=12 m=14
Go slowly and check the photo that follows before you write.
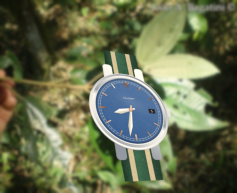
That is h=8 m=32
